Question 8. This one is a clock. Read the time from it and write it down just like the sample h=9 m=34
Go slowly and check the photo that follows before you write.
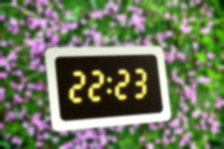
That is h=22 m=23
